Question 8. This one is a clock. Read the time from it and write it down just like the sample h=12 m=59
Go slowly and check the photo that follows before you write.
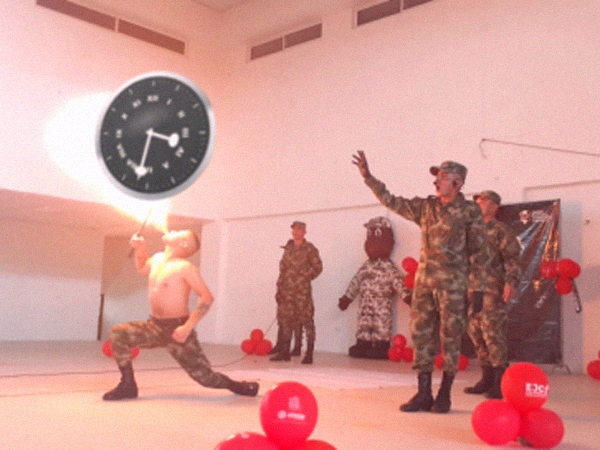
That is h=3 m=32
